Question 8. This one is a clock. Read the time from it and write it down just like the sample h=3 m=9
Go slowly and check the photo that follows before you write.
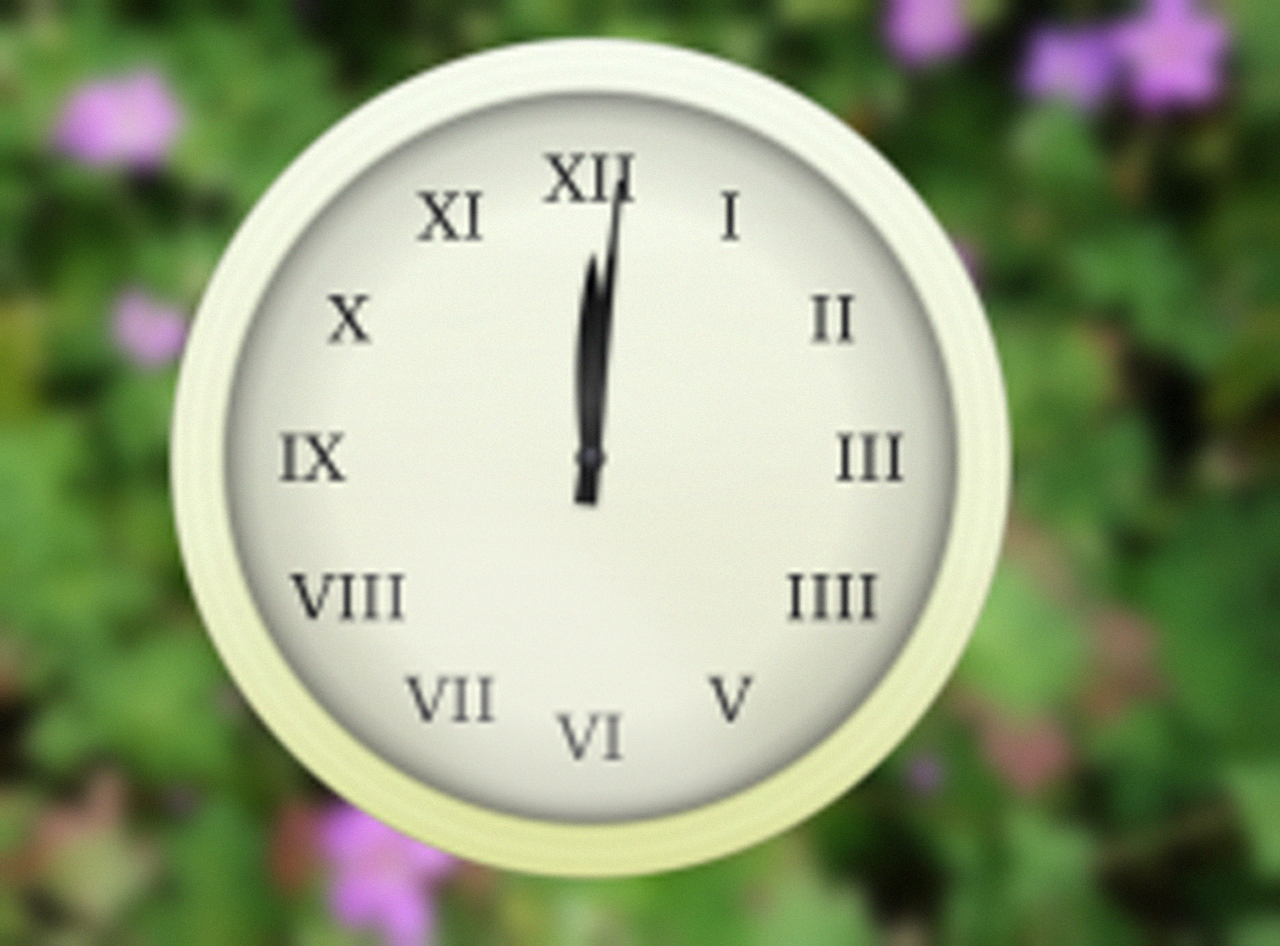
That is h=12 m=1
